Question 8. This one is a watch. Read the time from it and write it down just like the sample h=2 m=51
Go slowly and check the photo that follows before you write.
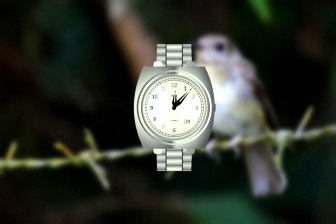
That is h=12 m=7
